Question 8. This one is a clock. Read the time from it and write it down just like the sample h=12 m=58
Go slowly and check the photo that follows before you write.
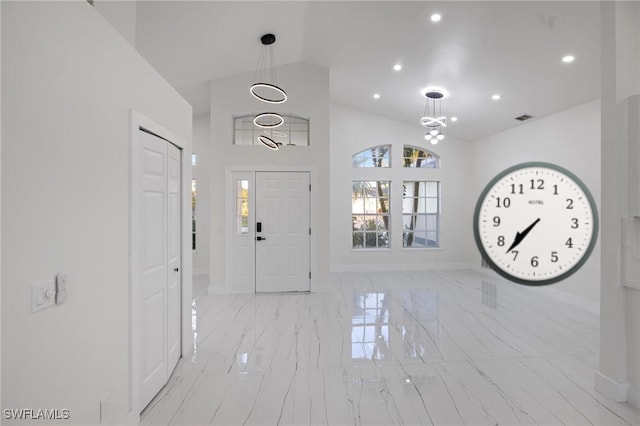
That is h=7 m=37
